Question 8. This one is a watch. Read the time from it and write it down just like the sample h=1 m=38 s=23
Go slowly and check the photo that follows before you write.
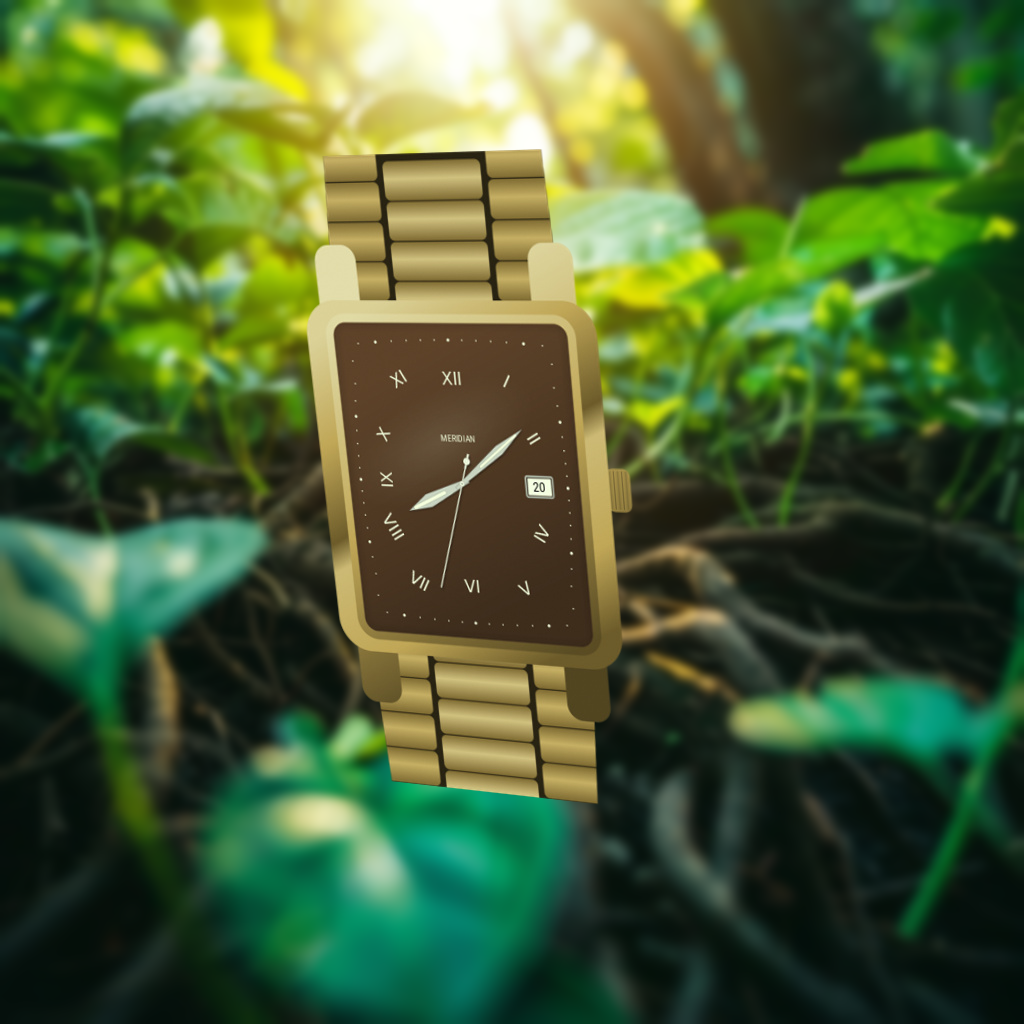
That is h=8 m=8 s=33
